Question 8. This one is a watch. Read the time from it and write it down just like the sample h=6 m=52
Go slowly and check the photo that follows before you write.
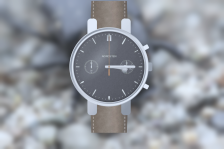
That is h=3 m=15
